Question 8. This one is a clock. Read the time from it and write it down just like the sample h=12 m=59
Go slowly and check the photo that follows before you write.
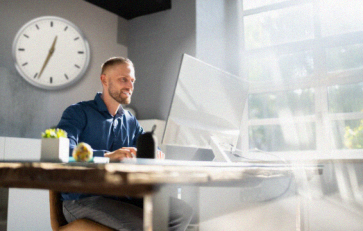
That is h=12 m=34
